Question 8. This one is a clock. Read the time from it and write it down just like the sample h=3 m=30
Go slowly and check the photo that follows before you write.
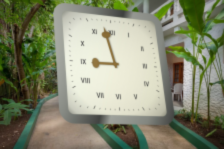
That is h=8 m=58
